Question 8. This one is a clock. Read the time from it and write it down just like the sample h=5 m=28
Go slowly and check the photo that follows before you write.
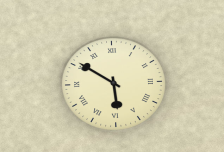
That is h=5 m=51
